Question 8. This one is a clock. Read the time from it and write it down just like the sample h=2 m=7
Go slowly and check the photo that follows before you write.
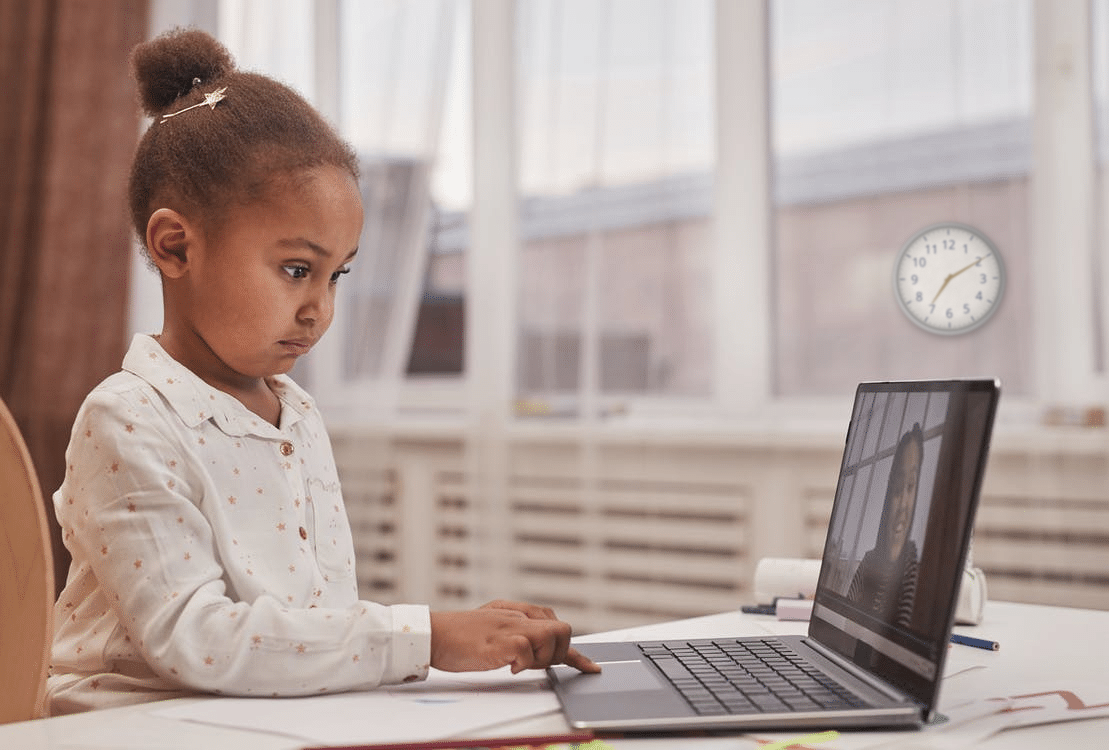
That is h=7 m=10
